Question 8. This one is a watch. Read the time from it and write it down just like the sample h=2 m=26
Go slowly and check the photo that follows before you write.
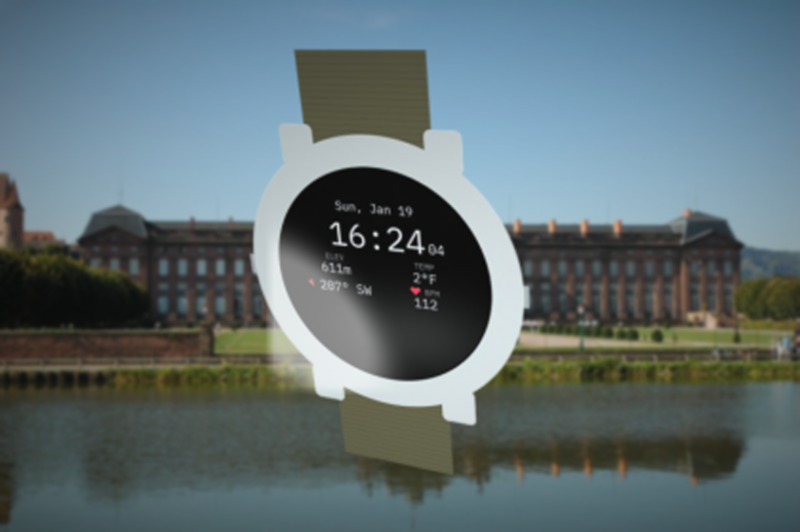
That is h=16 m=24
